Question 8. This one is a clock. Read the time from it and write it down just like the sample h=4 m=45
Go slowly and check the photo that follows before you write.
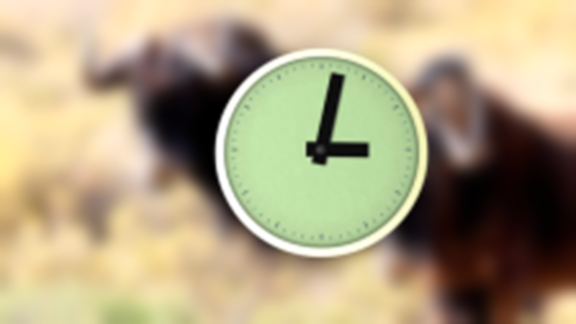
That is h=3 m=2
